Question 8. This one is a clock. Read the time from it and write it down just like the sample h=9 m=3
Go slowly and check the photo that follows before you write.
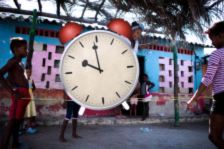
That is h=9 m=59
